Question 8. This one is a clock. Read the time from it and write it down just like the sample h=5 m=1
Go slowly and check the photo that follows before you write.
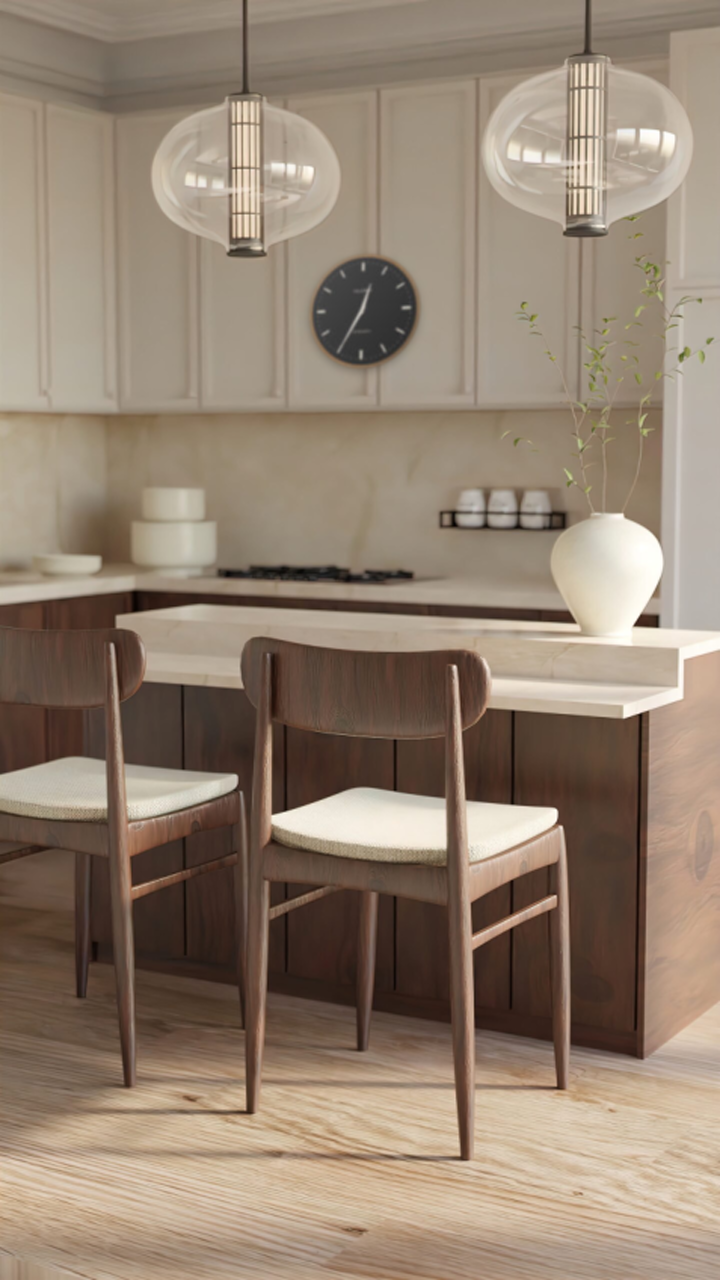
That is h=12 m=35
